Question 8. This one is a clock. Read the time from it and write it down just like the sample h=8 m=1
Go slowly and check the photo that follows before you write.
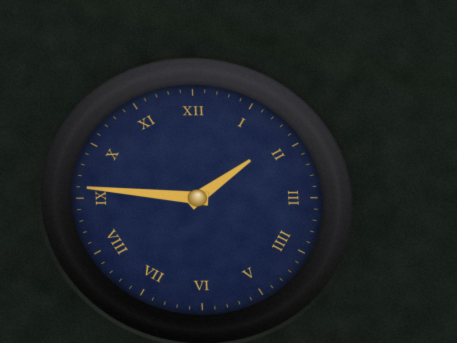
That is h=1 m=46
